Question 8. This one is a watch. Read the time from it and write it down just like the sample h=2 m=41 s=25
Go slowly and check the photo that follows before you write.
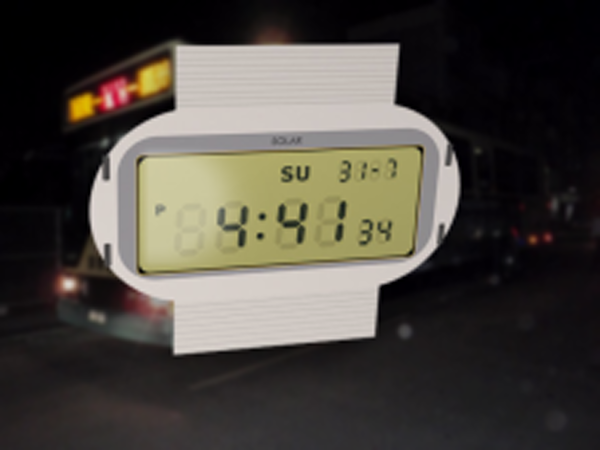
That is h=4 m=41 s=34
